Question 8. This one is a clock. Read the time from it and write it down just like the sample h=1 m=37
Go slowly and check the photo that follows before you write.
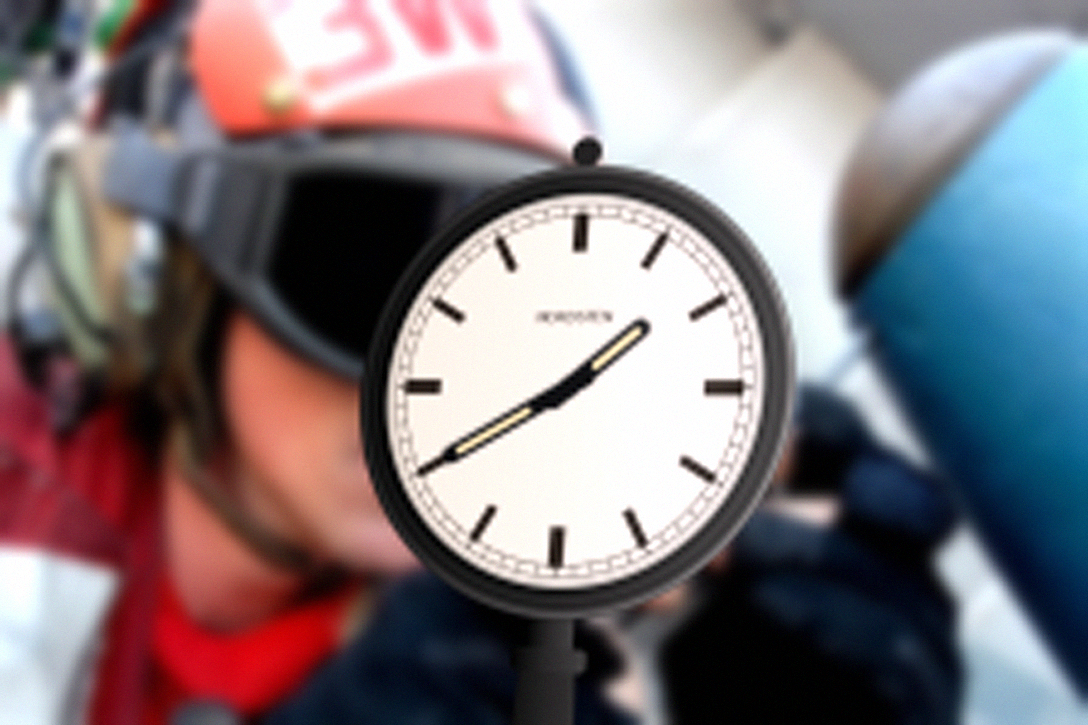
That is h=1 m=40
